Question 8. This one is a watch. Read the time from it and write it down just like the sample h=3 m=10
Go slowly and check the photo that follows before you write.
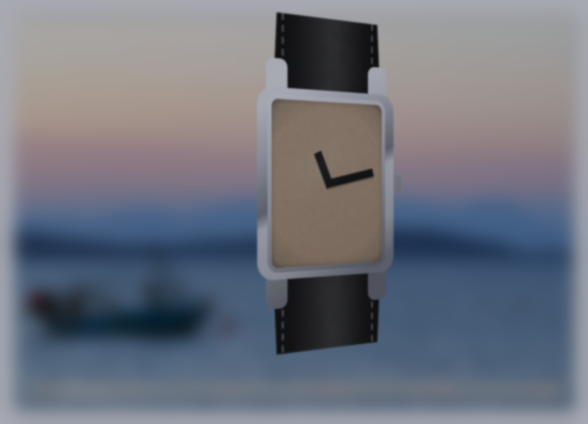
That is h=11 m=13
